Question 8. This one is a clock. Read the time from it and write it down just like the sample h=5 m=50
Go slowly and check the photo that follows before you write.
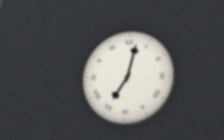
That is h=7 m=2
